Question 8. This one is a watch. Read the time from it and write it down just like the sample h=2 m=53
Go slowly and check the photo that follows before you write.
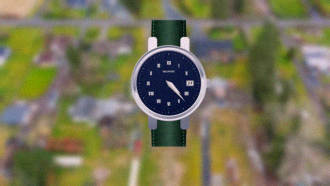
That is h=4 m=23
